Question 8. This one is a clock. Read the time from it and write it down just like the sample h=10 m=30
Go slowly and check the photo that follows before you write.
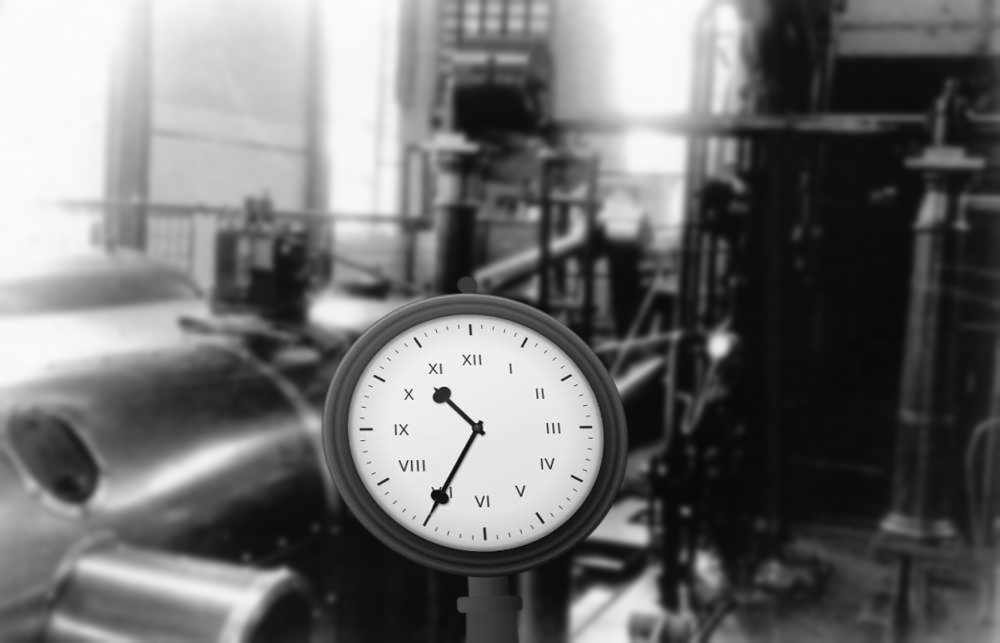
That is h=10 m=35
